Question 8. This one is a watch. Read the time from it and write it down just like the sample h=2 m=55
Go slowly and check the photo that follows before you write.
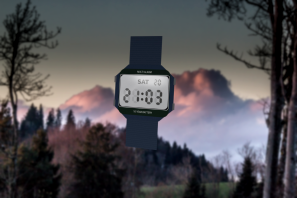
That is h=21 m=3
